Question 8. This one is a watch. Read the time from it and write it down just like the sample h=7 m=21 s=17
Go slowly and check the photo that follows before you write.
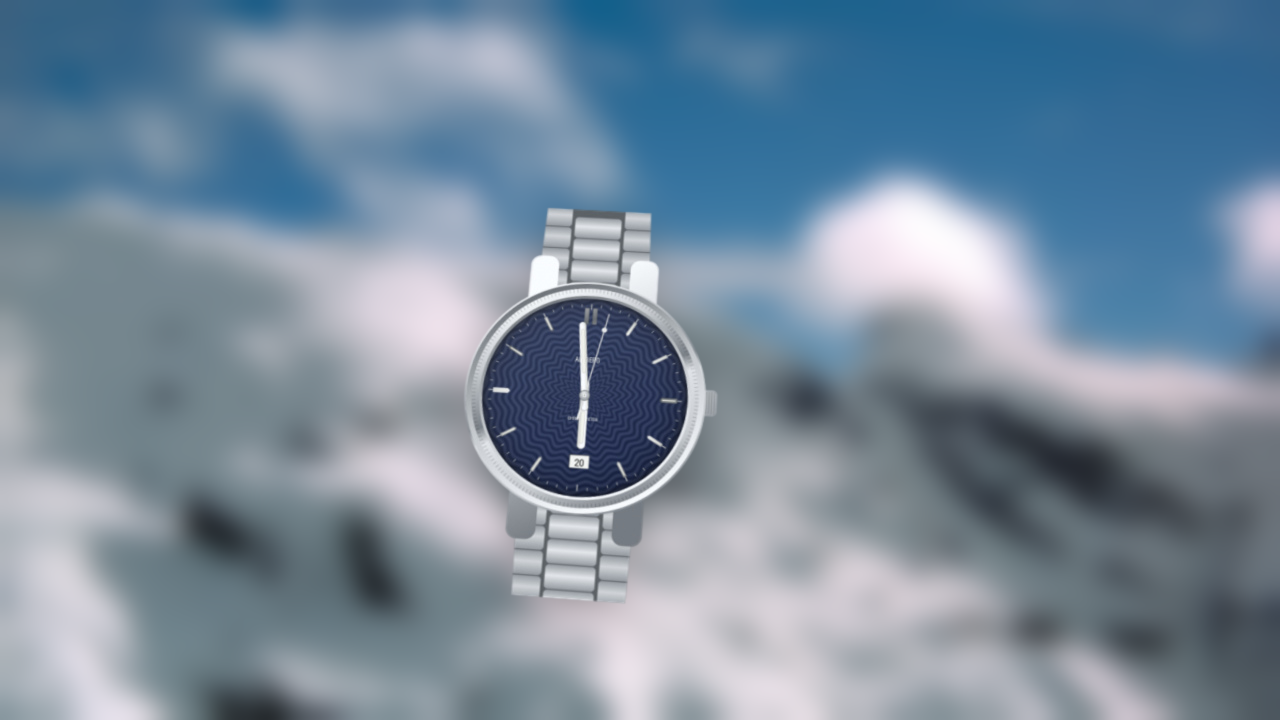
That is h=5 m=59 s=2
